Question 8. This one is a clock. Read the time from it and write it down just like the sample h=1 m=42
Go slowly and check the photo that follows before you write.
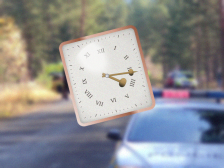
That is h=4 m=16
